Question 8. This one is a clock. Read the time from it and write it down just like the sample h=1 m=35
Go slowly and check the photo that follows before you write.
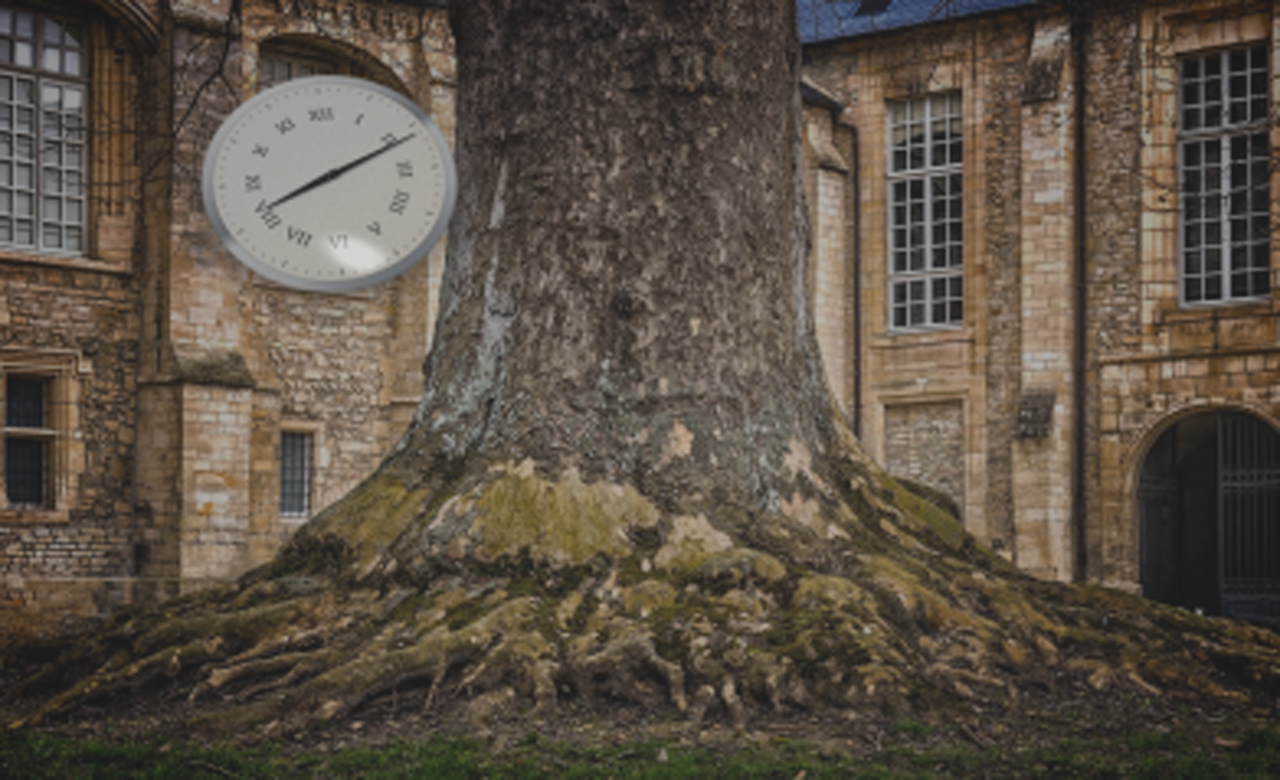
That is h=8 m=11
